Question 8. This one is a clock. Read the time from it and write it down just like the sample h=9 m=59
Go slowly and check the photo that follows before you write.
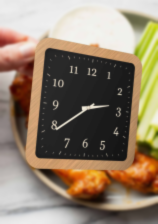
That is h=2 m=39
